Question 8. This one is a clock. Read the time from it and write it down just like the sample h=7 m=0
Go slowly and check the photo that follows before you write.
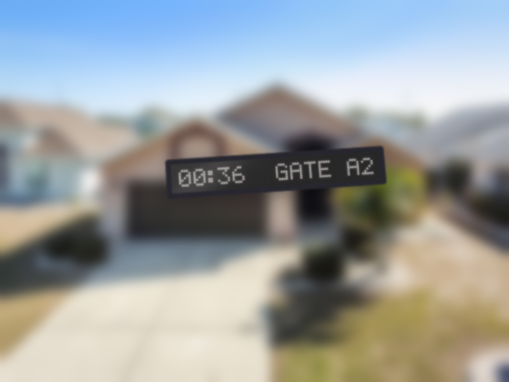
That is h=0 m=36
